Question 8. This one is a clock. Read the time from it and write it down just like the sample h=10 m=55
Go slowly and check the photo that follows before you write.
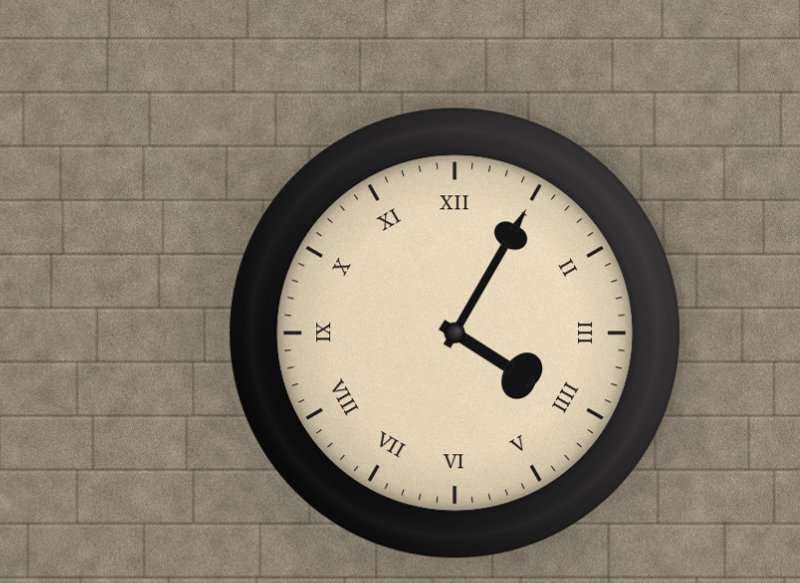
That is h=4 m=5
